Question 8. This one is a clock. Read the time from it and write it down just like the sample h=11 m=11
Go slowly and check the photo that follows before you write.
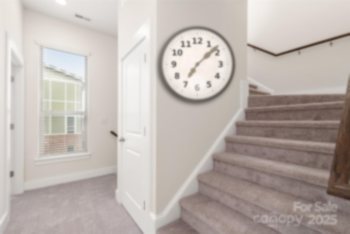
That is h=7 m=8
